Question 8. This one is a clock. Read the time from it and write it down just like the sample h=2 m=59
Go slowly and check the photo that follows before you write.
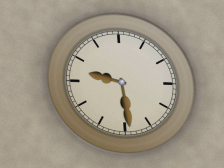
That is h=9 m=29
